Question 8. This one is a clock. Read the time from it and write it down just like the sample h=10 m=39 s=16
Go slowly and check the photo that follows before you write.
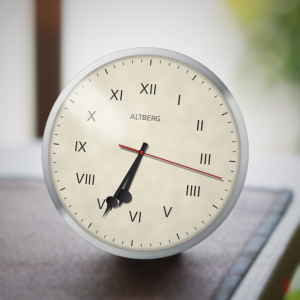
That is h=6 m=34 s=17
